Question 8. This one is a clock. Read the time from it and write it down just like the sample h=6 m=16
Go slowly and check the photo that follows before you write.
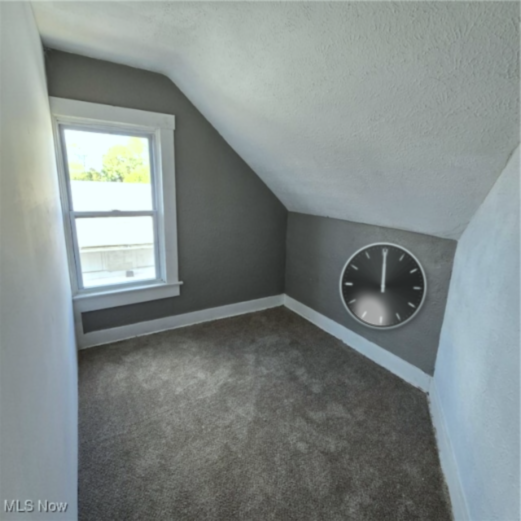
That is h=12 m=0
